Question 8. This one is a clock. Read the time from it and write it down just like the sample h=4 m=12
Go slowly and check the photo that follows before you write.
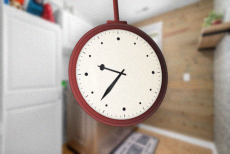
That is h=9 m=37
